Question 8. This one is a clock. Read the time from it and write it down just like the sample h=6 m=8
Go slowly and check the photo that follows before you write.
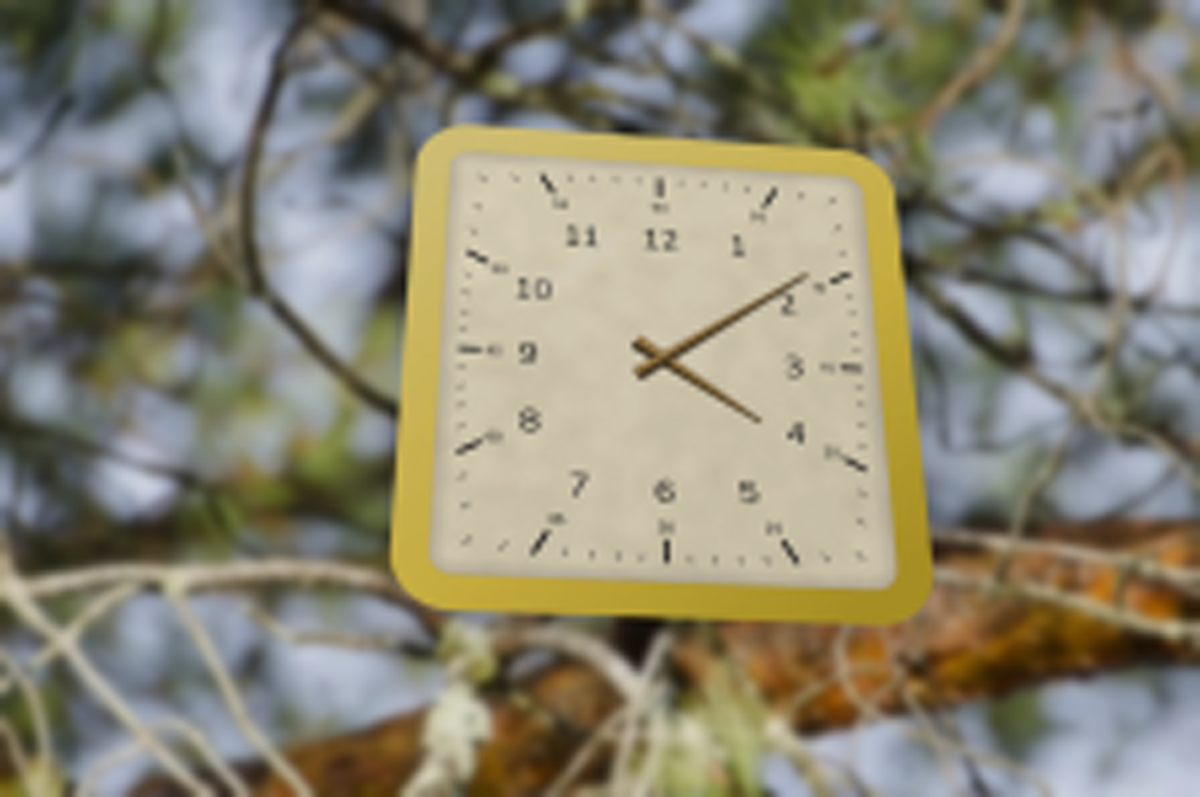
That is h=4 m=9
